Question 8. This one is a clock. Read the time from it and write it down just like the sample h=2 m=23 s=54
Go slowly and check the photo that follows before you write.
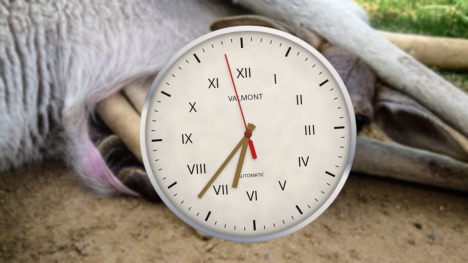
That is h=6 m=36 s=58
